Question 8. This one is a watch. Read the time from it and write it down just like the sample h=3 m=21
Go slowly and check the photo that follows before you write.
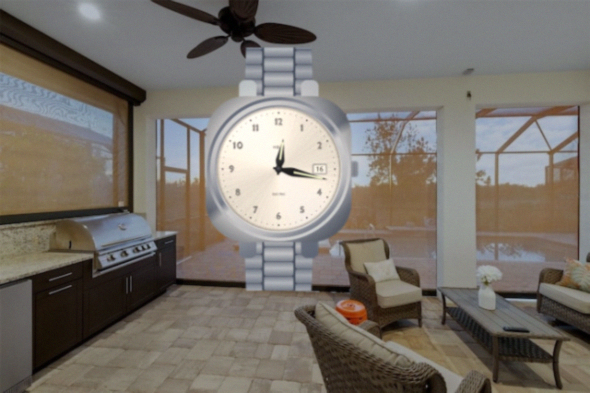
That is h=12 m=17
